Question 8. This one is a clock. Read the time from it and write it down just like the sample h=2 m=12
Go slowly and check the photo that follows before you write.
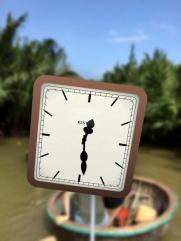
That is h=12 m=29
